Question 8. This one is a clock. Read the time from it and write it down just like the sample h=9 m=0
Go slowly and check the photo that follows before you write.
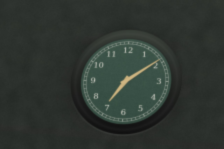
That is h=7 m=9
